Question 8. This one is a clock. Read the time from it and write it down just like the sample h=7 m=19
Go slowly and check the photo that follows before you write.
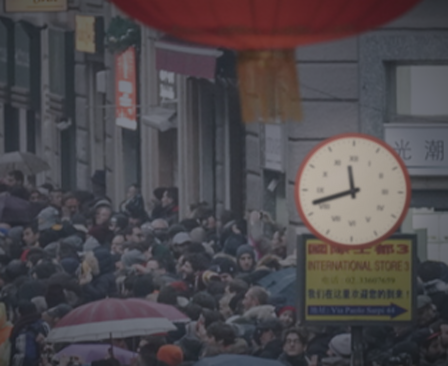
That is h=11 m=42
